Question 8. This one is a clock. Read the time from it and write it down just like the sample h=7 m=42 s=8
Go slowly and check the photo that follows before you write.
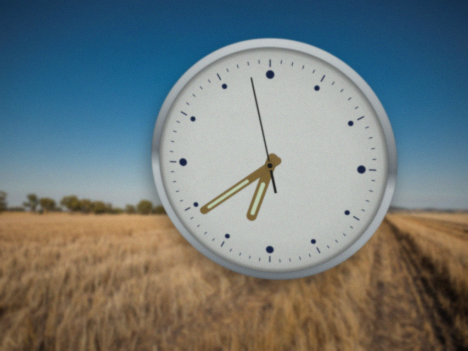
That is h=6 m=38 s=58
